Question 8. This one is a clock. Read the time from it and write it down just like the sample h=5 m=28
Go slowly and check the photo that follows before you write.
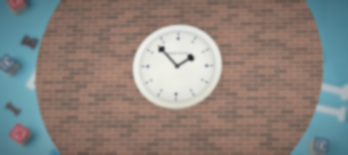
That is h=1 m=53
